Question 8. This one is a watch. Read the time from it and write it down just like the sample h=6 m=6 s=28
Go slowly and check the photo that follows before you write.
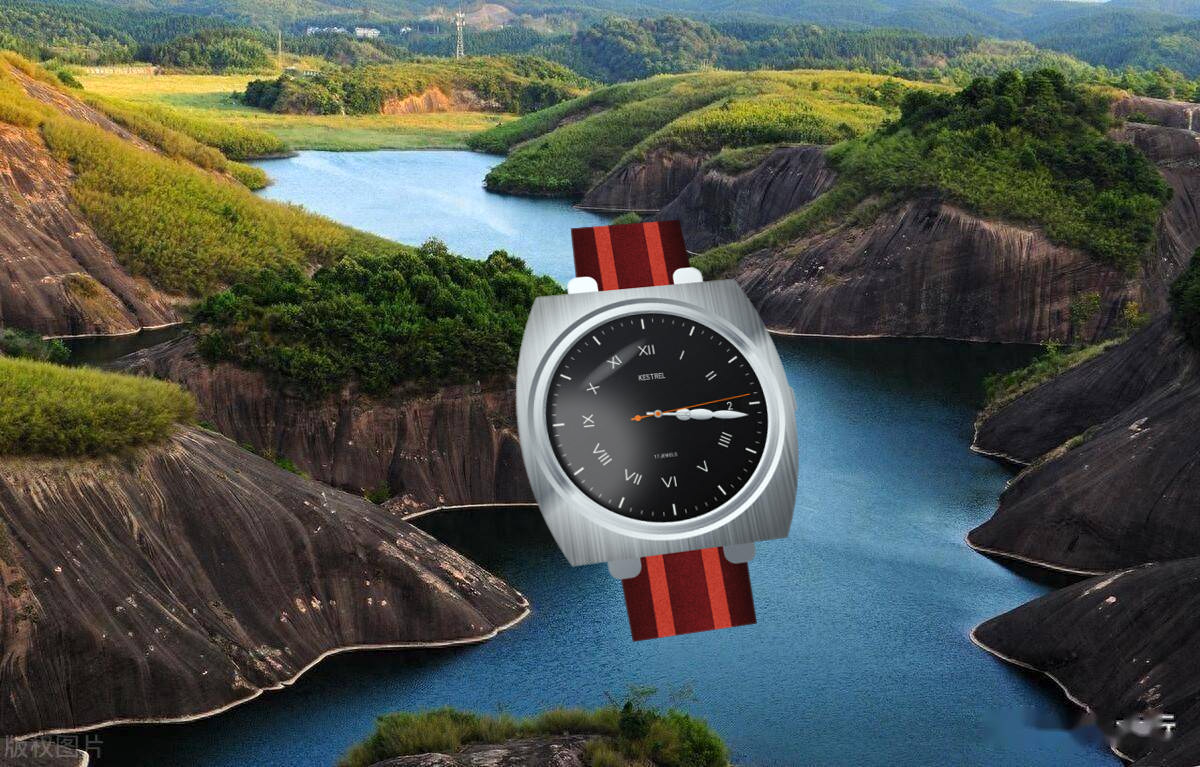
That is h=3 m=16 s=14
